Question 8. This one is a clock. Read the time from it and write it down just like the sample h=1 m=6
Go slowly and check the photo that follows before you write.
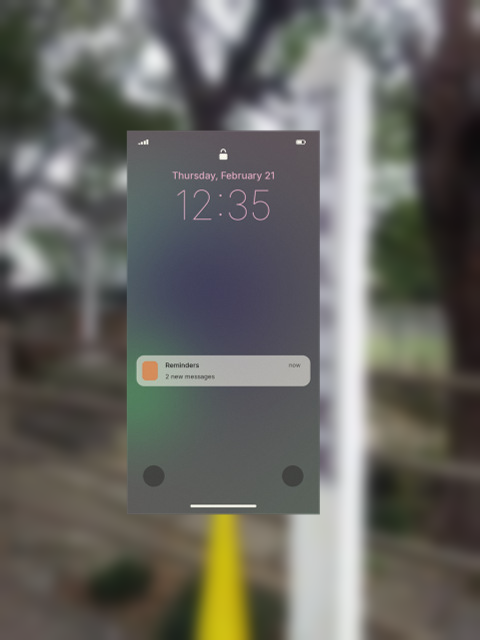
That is h=12 m=35
